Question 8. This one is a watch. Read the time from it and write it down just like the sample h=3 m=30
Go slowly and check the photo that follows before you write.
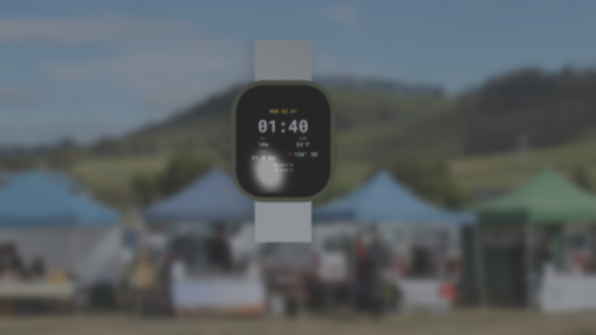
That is h=1 m=40
